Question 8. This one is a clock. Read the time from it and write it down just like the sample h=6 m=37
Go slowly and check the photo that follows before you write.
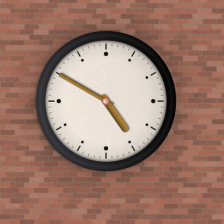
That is h=4 m=50
